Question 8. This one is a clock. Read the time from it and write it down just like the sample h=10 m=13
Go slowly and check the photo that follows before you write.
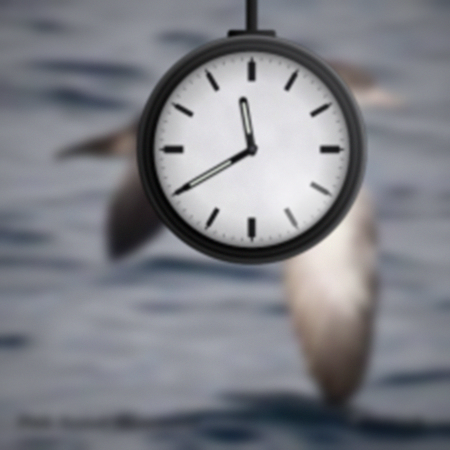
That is h=11 m=40
